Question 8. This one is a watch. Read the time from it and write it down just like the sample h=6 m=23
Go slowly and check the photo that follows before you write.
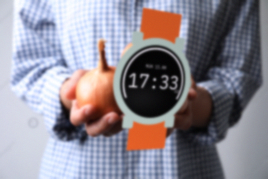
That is h=17 m=33
